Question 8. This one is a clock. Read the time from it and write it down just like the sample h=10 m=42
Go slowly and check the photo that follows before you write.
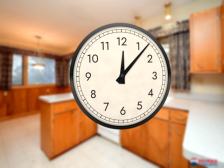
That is h=12 m=7
